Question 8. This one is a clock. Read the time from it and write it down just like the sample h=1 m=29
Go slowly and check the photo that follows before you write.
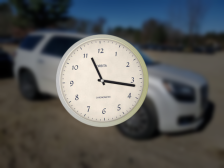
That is h=11 m=17
